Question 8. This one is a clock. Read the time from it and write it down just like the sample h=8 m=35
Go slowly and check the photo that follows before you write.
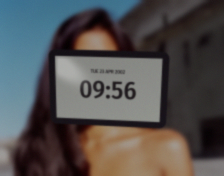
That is h=9 m=56
